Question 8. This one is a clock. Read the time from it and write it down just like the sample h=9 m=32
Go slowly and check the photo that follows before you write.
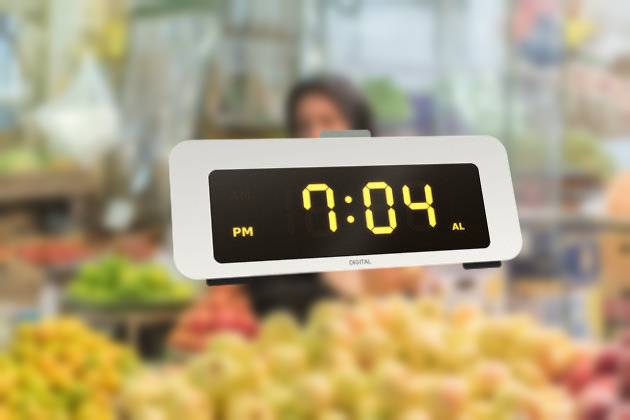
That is h=7 m=4
